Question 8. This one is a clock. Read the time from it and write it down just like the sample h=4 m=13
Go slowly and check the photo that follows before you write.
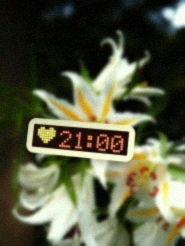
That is h=21 m=0
